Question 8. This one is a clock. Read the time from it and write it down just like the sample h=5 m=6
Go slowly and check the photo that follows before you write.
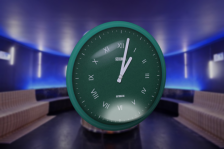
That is h=1 m=2
